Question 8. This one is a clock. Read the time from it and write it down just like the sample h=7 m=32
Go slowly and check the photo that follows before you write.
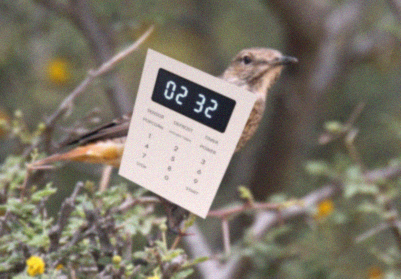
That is h=2 m=32
